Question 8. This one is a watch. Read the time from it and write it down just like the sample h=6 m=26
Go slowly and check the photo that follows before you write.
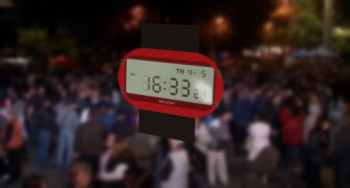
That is h=16 m=33
